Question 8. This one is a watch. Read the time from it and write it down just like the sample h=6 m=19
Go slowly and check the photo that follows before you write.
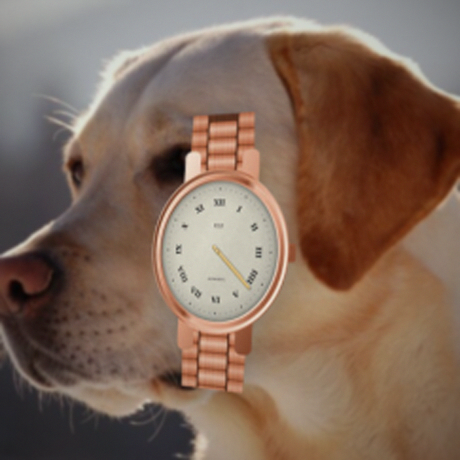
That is h=4 m=22
